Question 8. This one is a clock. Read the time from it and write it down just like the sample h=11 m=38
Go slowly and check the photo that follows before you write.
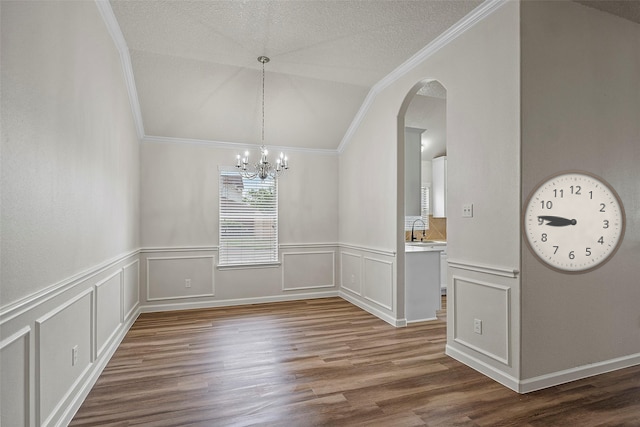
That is h=8 m=46
